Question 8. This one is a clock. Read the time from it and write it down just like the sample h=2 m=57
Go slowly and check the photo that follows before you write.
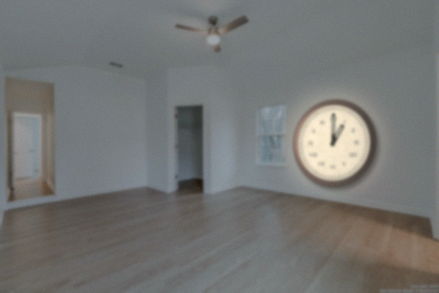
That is h=1 m=0
